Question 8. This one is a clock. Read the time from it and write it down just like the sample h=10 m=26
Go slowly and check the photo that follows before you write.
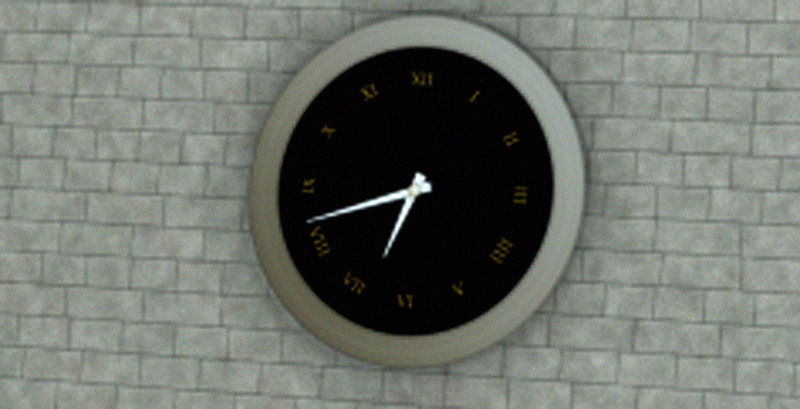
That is h=6 m=42
